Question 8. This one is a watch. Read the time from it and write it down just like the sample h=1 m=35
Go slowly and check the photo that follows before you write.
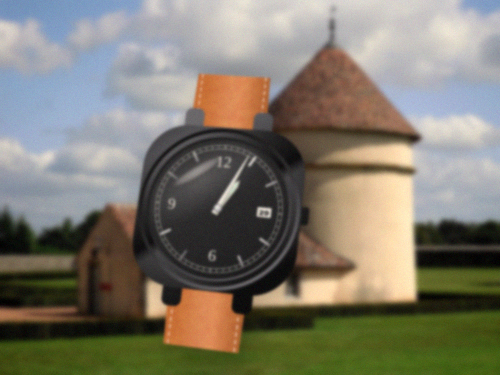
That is h=1 m=4
